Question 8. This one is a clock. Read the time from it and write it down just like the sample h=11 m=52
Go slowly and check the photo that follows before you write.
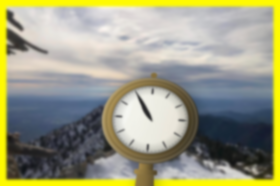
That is h=10 m=55
